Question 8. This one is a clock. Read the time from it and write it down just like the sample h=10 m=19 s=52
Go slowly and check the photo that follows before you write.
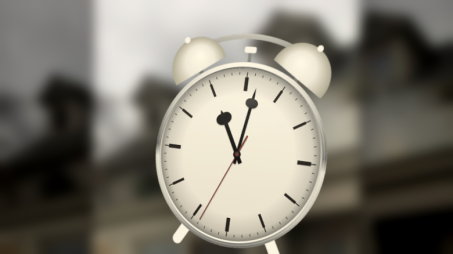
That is h=11 m=1 s=34
